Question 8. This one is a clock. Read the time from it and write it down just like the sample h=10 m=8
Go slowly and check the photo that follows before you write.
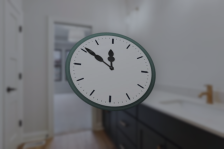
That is h=11 m=51
